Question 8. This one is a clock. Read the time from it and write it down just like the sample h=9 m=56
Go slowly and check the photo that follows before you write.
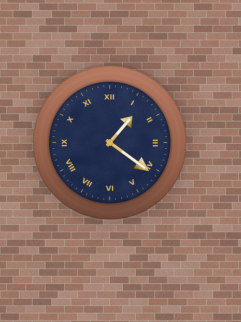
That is h=1 m=21
